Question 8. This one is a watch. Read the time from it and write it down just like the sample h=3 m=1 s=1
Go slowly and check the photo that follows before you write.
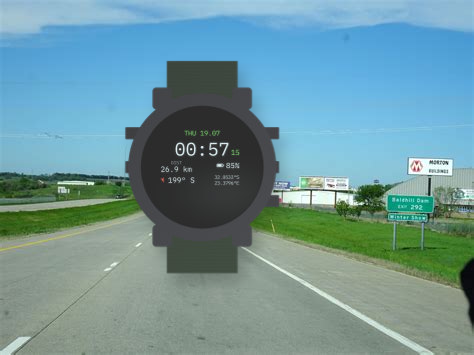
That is h=0 m=57 s=15
